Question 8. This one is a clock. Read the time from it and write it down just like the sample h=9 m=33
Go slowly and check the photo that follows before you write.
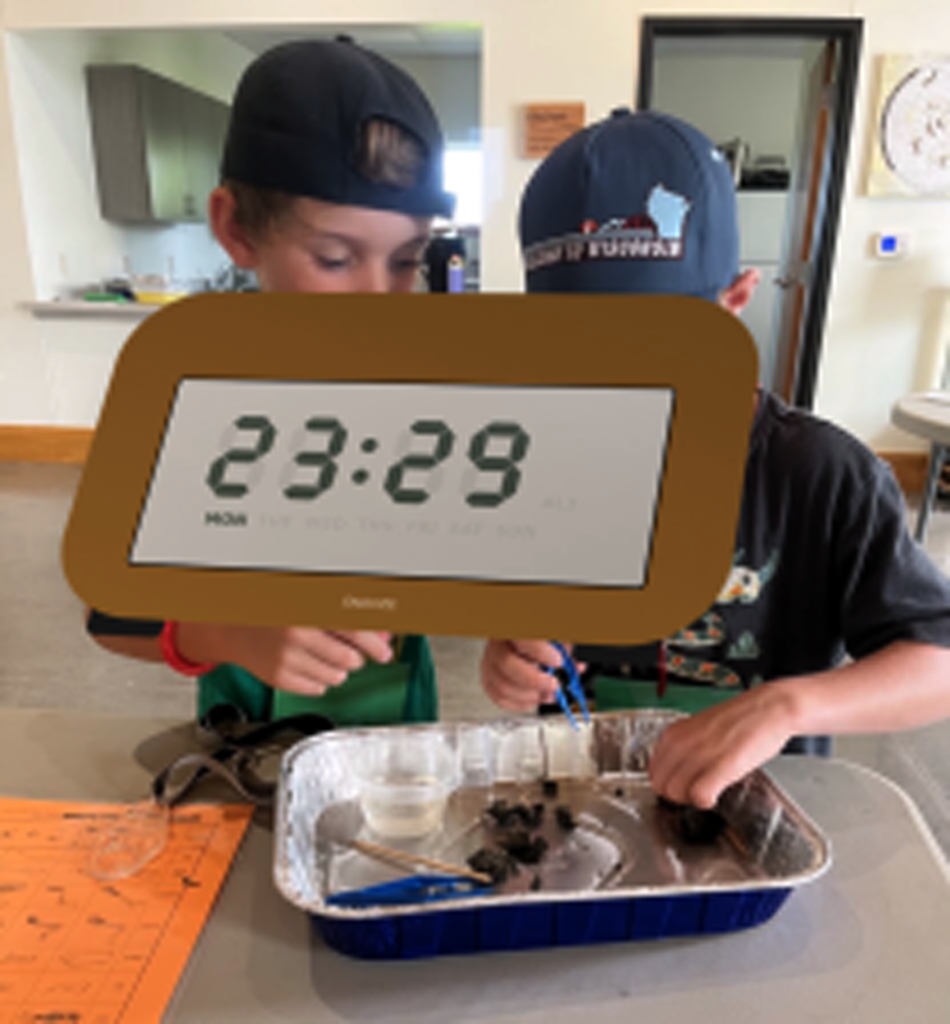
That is h=23 m=29
